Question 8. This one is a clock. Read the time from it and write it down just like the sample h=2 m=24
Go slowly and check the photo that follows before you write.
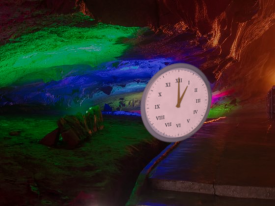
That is h=1 m=0
